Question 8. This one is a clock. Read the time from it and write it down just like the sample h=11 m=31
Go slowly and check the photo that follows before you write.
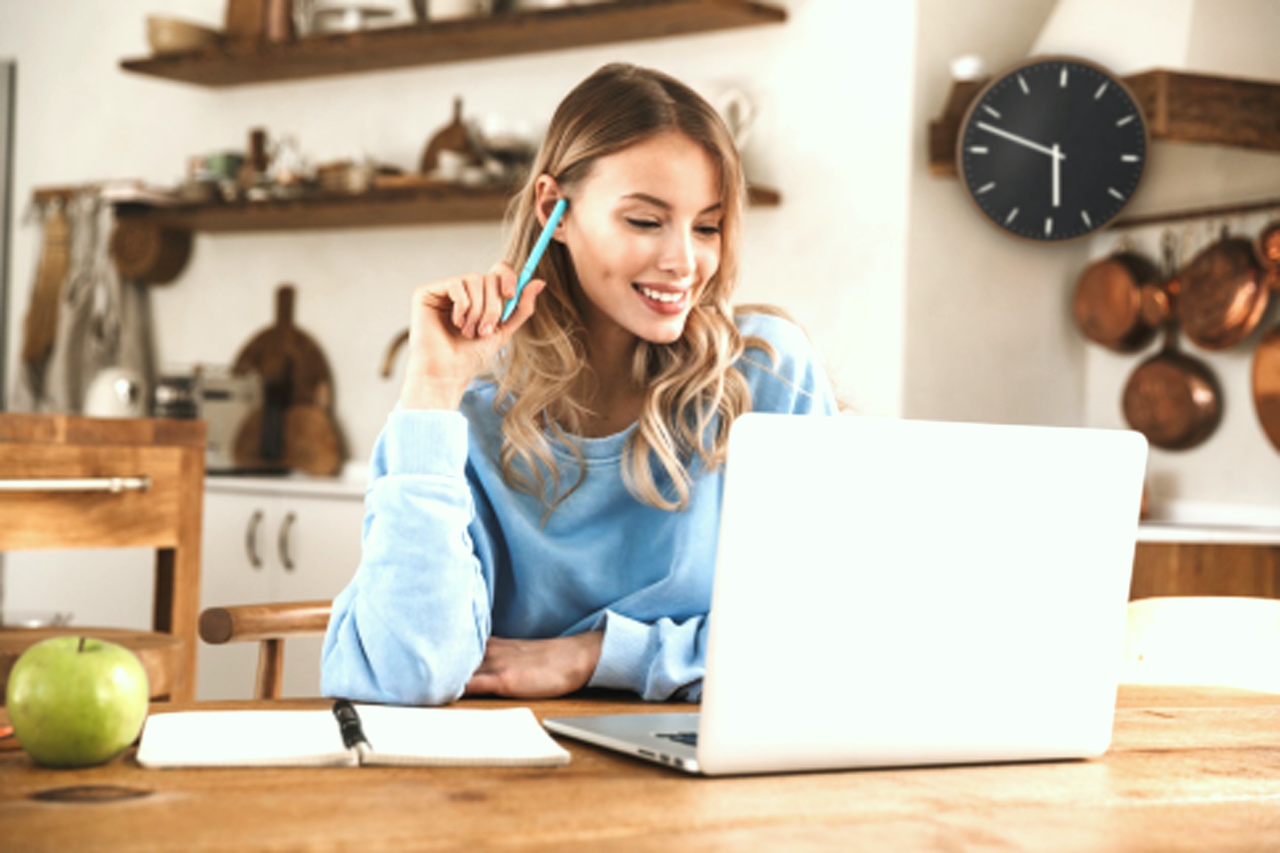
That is h=5 m=48
